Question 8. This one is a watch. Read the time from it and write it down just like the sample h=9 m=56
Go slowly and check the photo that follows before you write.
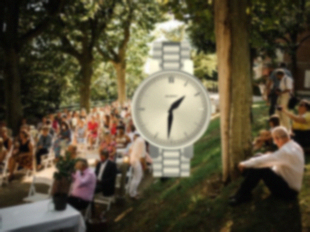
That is h=1 m=31
